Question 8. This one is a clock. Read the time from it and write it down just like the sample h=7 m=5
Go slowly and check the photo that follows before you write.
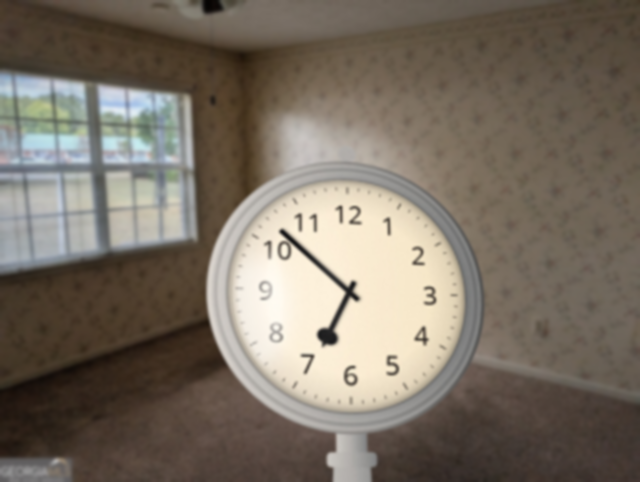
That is h=6 m=52
